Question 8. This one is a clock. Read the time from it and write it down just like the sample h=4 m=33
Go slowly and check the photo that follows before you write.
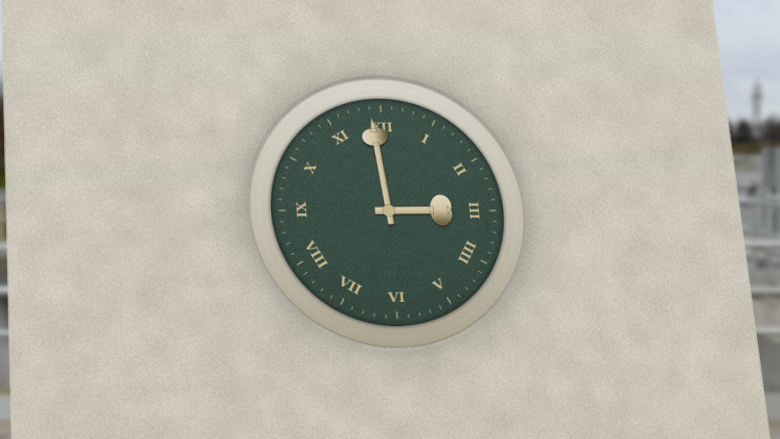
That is h=2 m=59
